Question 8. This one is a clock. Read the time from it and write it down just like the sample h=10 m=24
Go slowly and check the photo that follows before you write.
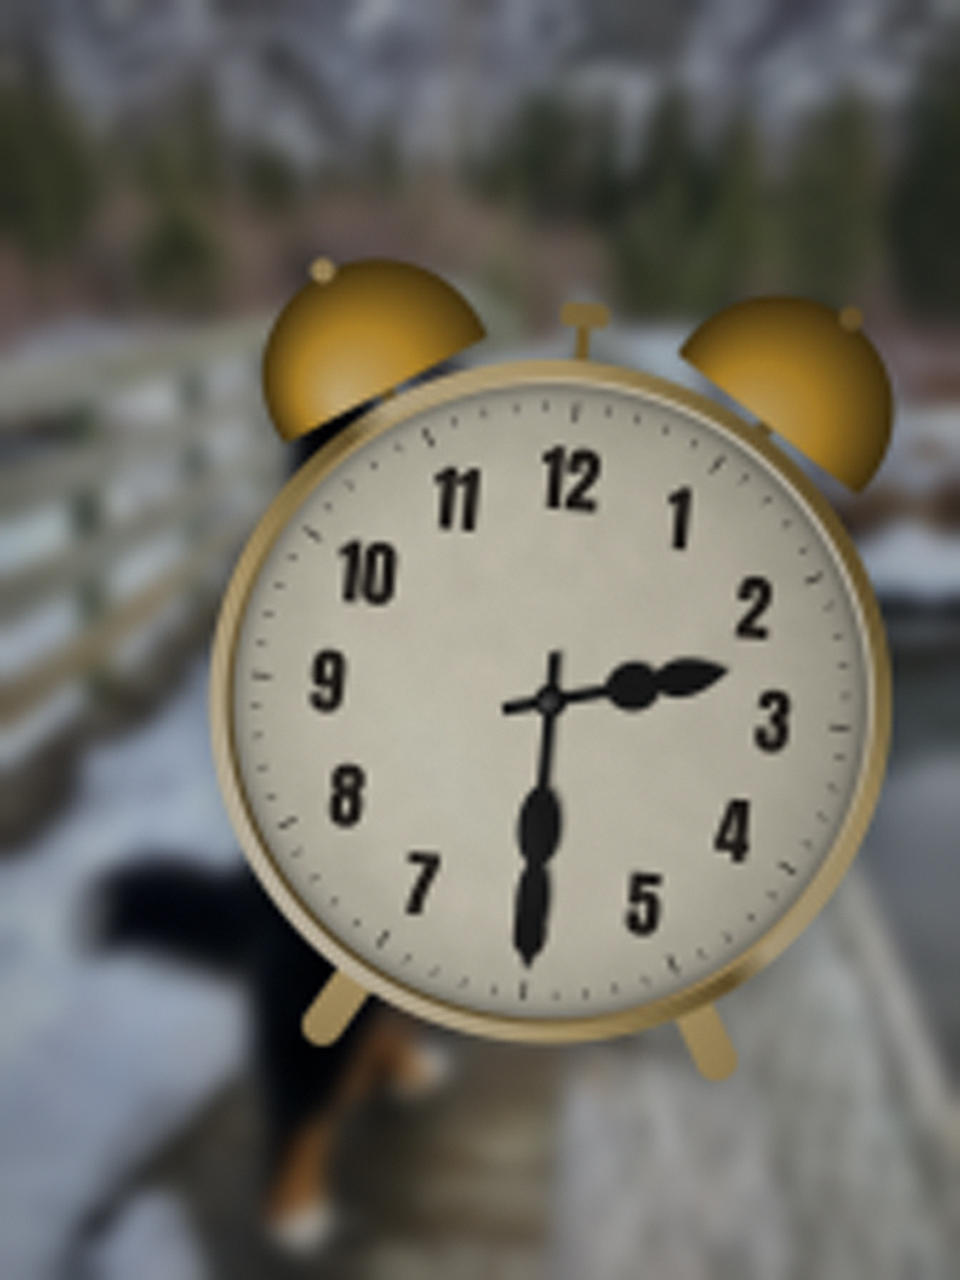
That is h=2 m=30
